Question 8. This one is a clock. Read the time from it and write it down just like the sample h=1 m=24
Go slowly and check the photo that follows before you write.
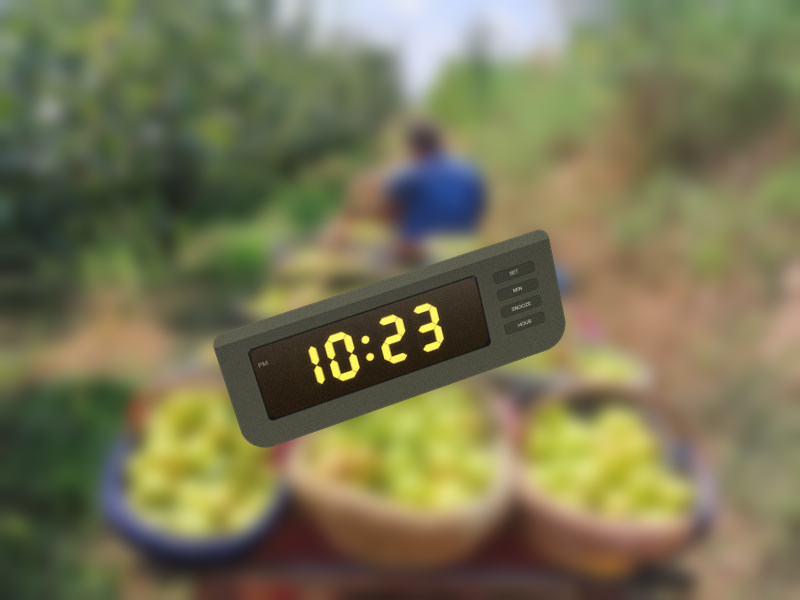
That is h=10 m=23
